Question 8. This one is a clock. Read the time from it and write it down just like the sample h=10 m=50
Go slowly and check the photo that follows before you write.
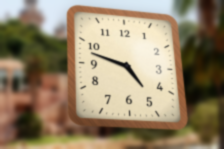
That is h=4 m=48
